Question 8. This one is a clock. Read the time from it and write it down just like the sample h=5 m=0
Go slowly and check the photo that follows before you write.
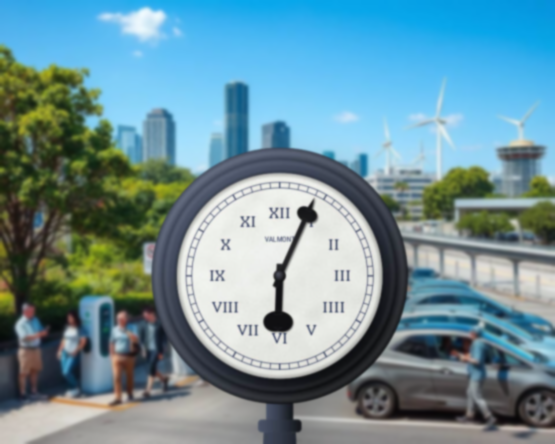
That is h=6 m=4
